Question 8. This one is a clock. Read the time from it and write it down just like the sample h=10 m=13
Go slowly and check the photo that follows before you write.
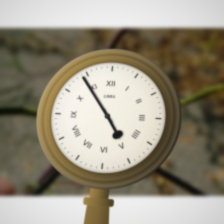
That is h=4 m=54
